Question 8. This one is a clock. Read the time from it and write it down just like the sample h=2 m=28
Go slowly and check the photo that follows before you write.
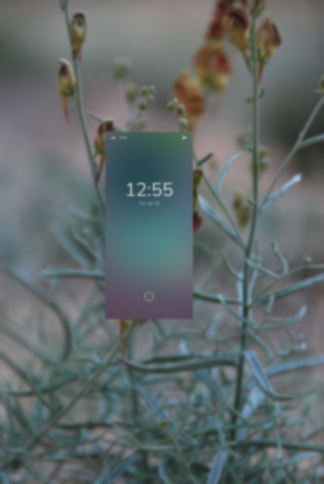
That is h=12 m=55
